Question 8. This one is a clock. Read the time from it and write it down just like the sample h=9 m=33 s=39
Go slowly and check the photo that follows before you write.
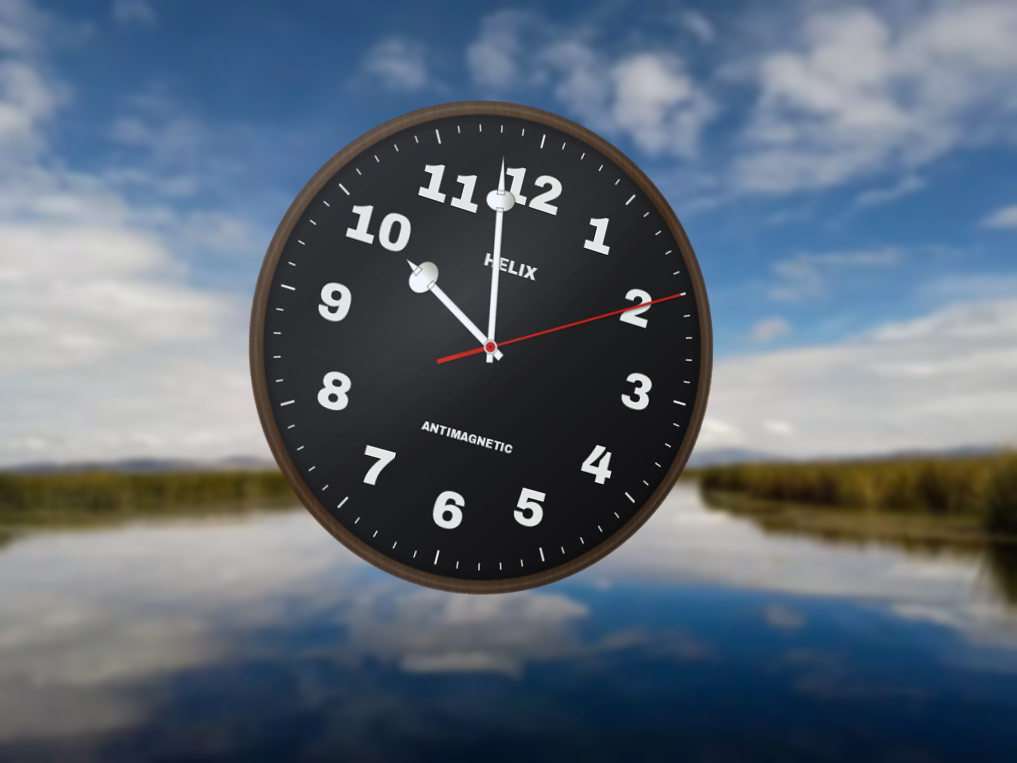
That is h=9 m=58 s=10
